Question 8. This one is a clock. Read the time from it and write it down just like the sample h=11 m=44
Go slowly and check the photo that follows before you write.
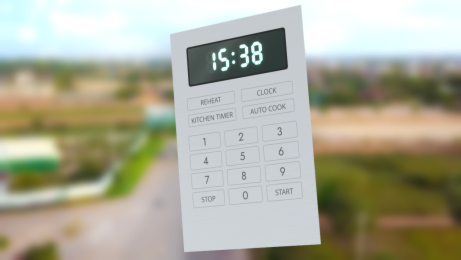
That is h=15 m=38
